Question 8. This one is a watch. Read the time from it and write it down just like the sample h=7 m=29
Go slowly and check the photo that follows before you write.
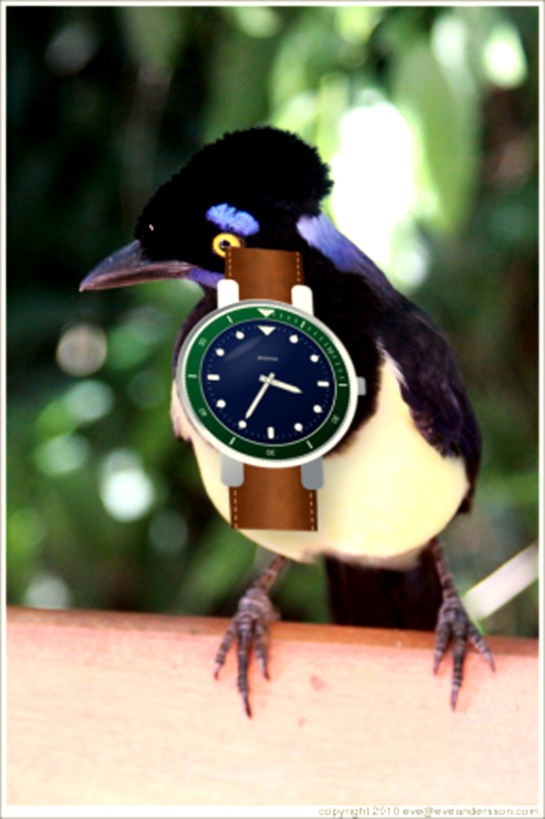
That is h=3 m=35
